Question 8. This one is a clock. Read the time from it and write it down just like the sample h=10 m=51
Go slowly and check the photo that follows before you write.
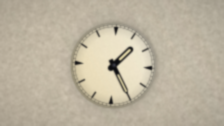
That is h=1 m=25
